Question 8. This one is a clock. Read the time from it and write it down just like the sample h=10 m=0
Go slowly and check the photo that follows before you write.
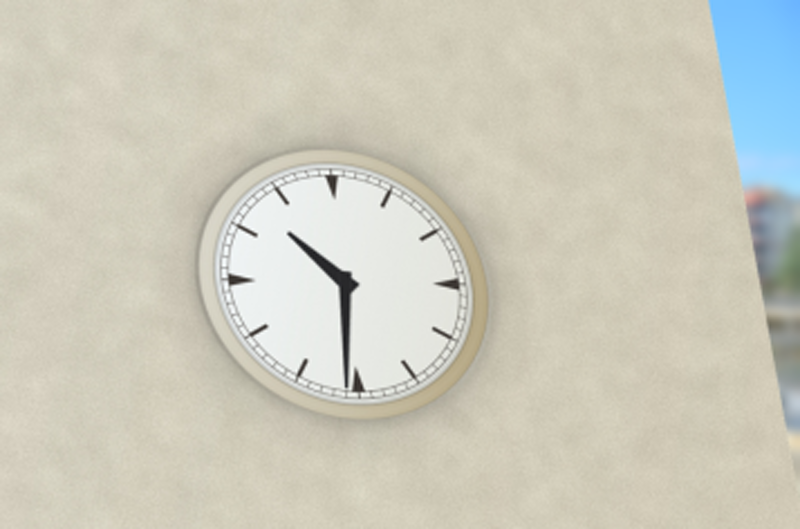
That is h=10 m=31
